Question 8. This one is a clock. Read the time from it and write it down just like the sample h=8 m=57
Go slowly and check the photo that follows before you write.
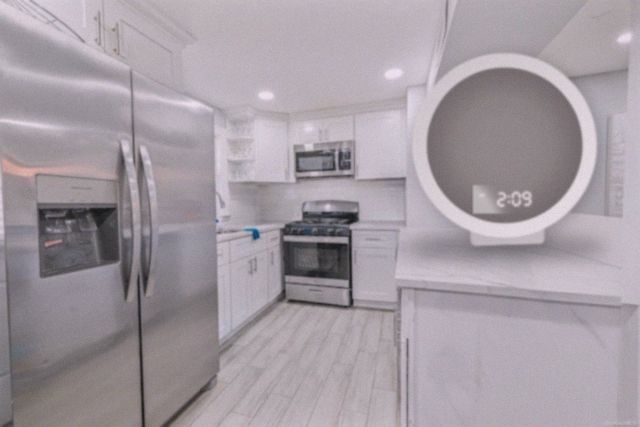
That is h=2 m=9
